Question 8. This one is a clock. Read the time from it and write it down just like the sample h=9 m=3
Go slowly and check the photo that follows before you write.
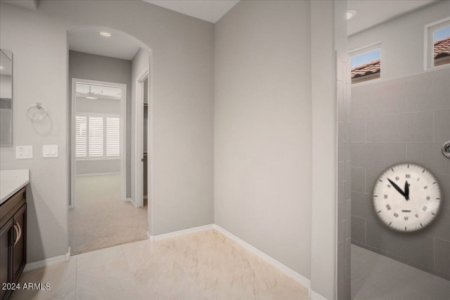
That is h=11 m=52
